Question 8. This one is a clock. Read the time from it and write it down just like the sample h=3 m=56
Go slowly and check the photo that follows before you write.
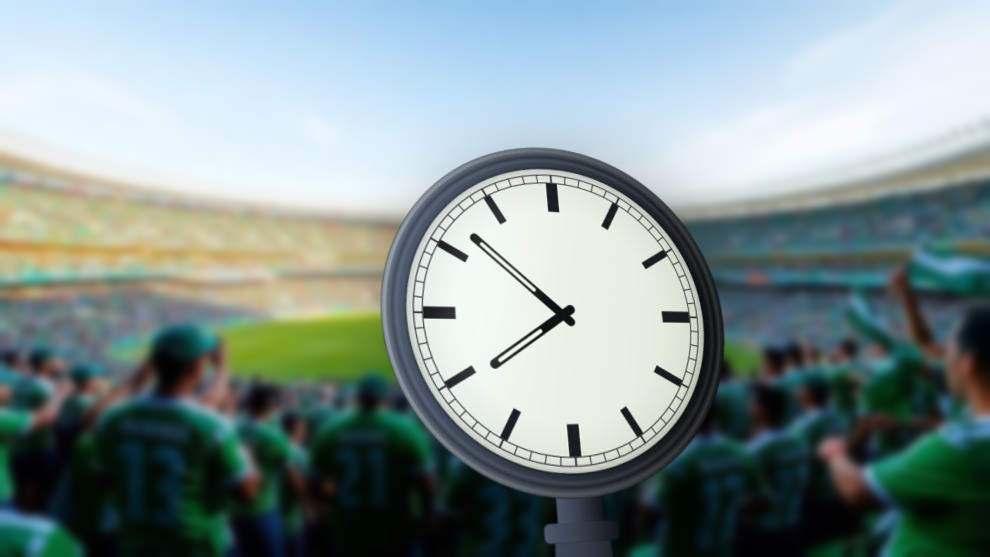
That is h=7 m=52
